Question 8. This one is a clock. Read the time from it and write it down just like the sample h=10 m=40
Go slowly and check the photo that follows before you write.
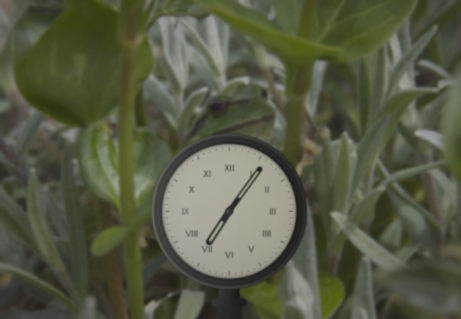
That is h=7 m=6
